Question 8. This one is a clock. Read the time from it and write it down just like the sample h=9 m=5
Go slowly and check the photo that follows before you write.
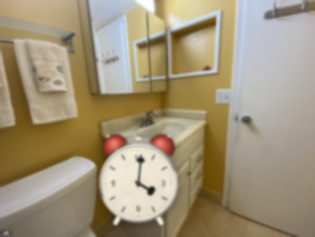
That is h=4 m=1
